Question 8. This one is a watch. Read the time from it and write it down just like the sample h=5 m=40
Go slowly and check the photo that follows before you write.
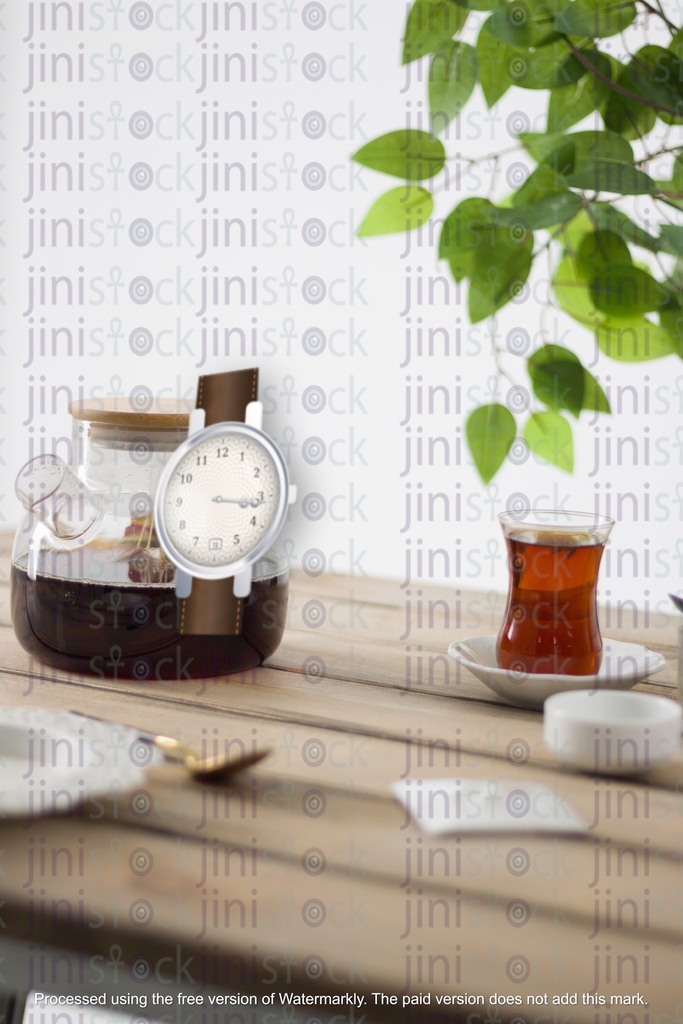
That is h=3 m=16
